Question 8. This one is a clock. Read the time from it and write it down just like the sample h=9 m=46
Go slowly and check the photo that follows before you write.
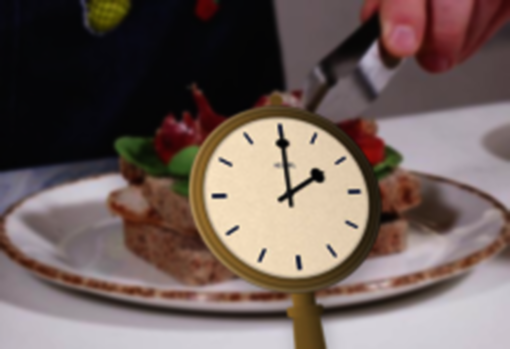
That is h=2 m=0
